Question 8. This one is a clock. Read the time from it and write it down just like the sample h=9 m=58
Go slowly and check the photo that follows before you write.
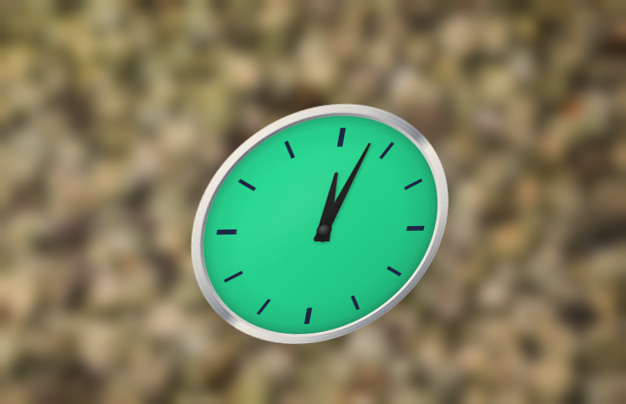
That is h=12 m=3
